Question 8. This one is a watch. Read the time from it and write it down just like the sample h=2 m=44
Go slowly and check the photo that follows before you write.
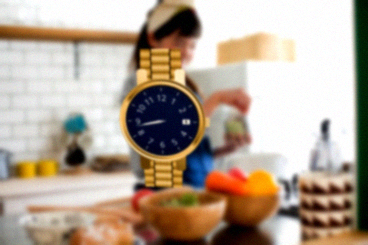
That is h=8 m=43
